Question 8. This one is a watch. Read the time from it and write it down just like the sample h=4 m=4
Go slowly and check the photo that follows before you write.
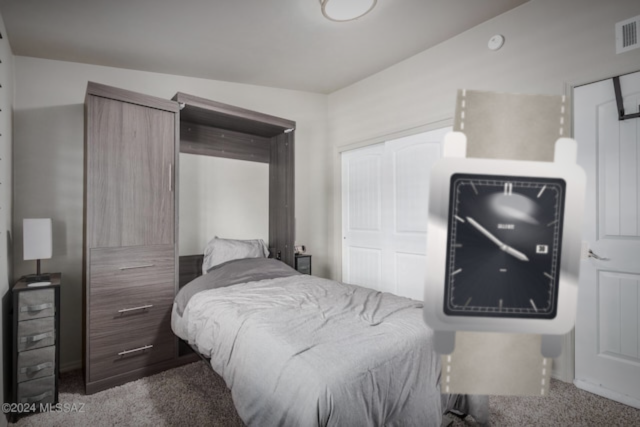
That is h=3 m=51
